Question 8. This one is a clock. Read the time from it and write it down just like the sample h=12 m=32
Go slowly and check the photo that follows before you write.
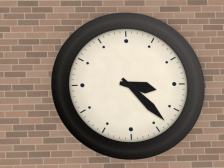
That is h=3 m=23
